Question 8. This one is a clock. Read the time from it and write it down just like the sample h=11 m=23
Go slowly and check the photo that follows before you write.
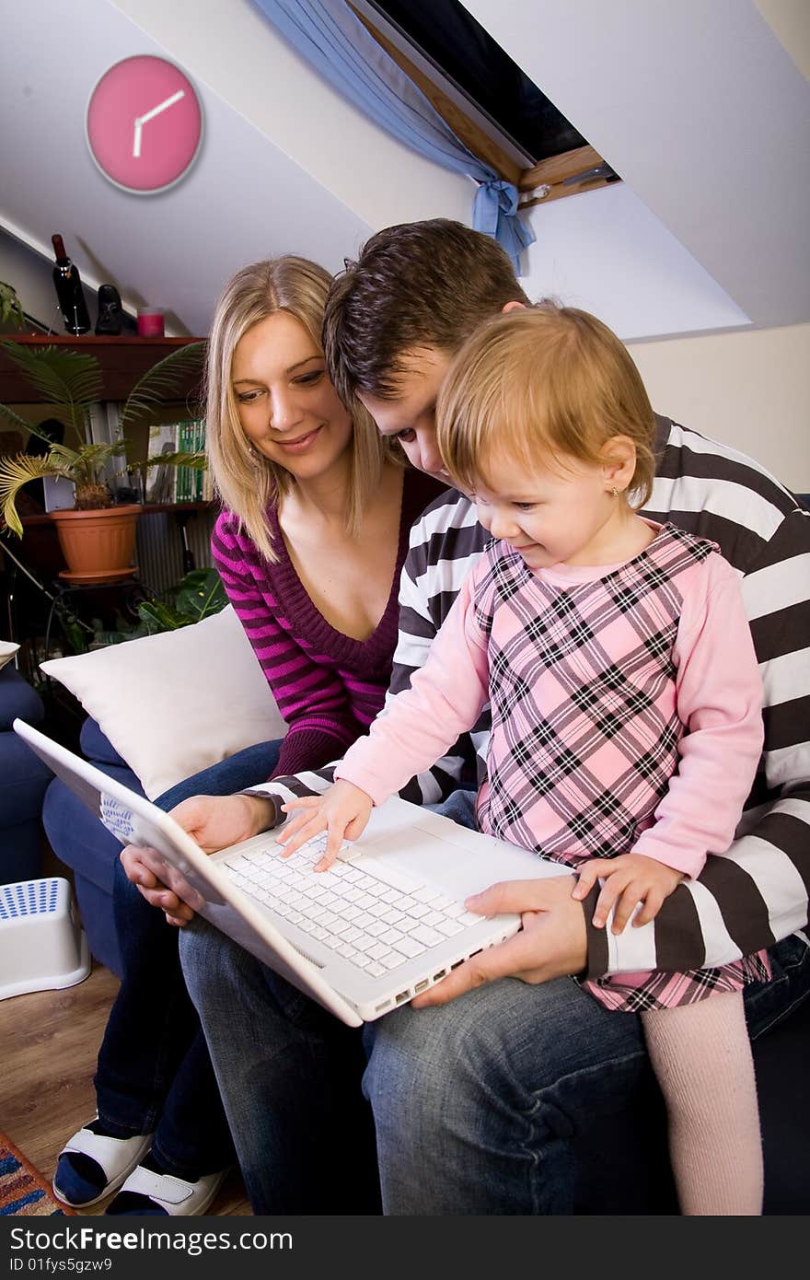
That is h=6 m=10
